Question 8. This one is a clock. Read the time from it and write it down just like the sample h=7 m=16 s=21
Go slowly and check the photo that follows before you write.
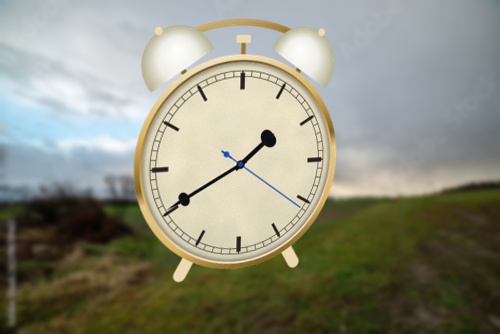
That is h=1 m=40 s=21
